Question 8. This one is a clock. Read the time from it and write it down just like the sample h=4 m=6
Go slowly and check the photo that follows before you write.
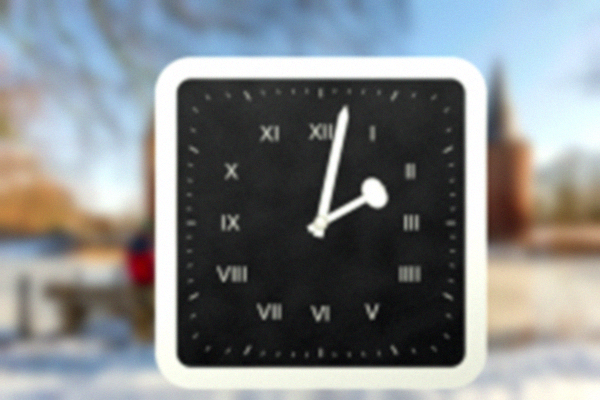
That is h=2 m=2
